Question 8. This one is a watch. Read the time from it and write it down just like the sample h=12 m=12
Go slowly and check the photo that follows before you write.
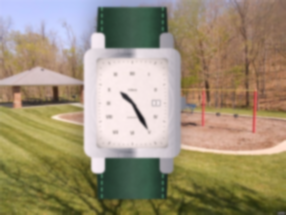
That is h=10 m=25
